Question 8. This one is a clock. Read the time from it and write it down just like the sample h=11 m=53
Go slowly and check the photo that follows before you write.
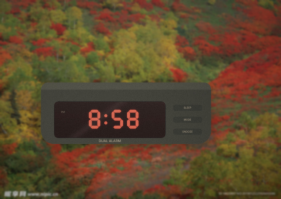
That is h=8 m=58
